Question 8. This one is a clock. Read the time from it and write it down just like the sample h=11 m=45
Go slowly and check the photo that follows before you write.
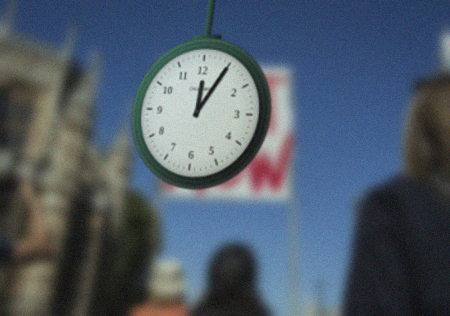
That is h=12 m=5
